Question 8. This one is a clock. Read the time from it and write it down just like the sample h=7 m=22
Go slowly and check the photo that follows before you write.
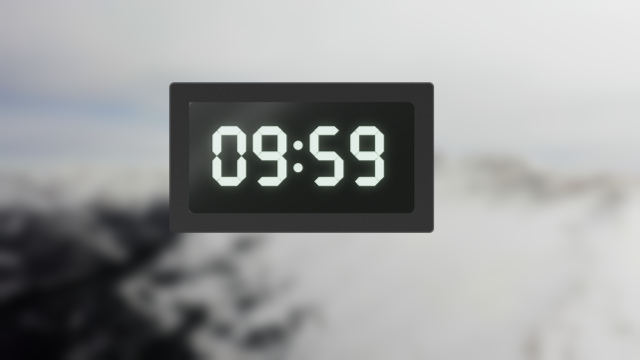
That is h=9 m=59
